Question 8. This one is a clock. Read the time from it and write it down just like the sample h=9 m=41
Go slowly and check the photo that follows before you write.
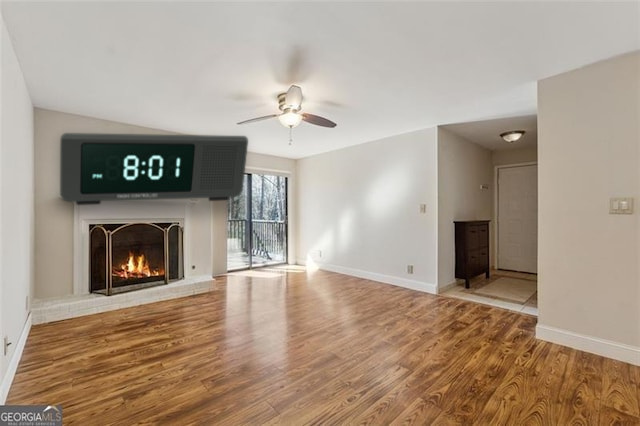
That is h=8 m=1
